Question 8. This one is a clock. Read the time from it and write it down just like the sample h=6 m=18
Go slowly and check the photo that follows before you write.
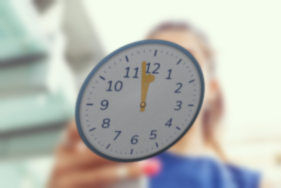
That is h=11 m=58
